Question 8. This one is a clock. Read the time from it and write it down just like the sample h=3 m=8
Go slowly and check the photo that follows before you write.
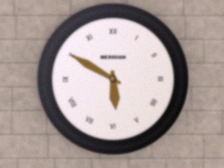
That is h=5 m=50
